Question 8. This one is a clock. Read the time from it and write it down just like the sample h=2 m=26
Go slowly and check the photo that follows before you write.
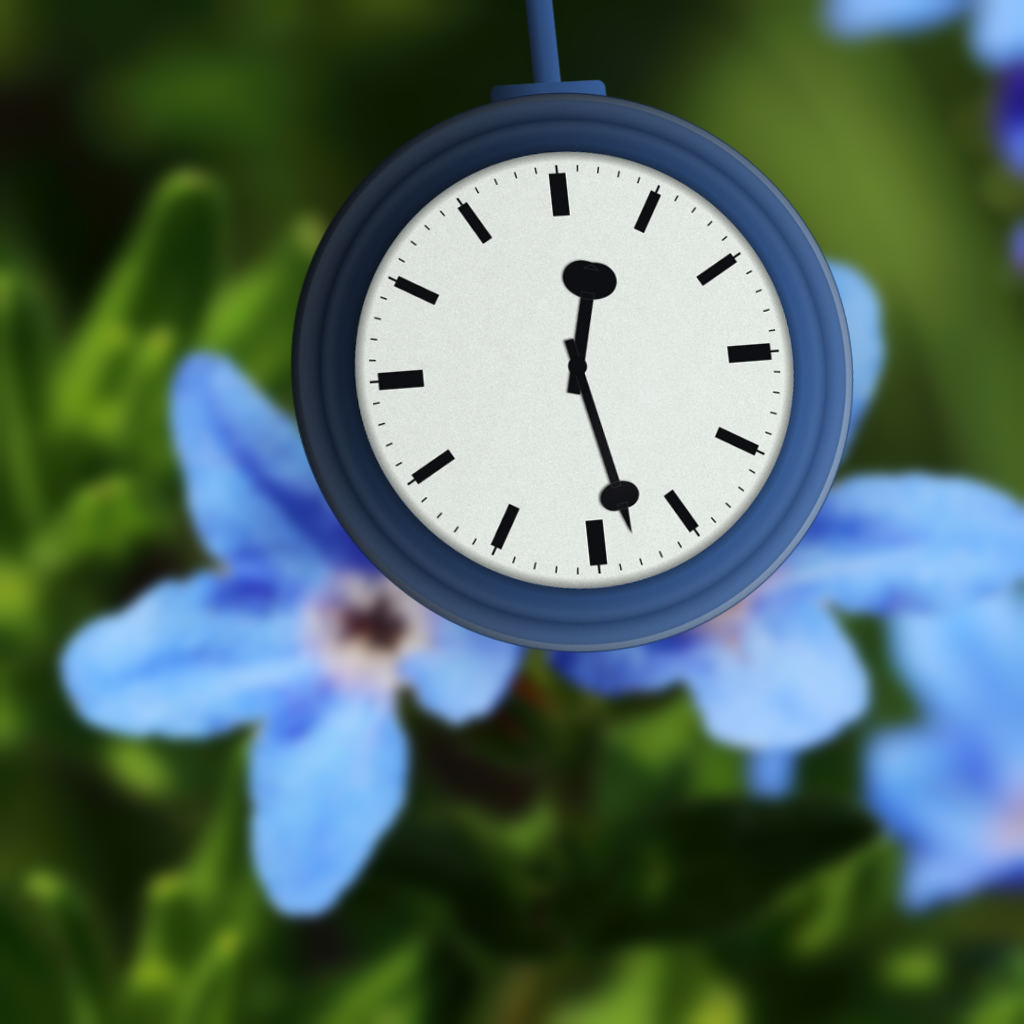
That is h=12 m=28
